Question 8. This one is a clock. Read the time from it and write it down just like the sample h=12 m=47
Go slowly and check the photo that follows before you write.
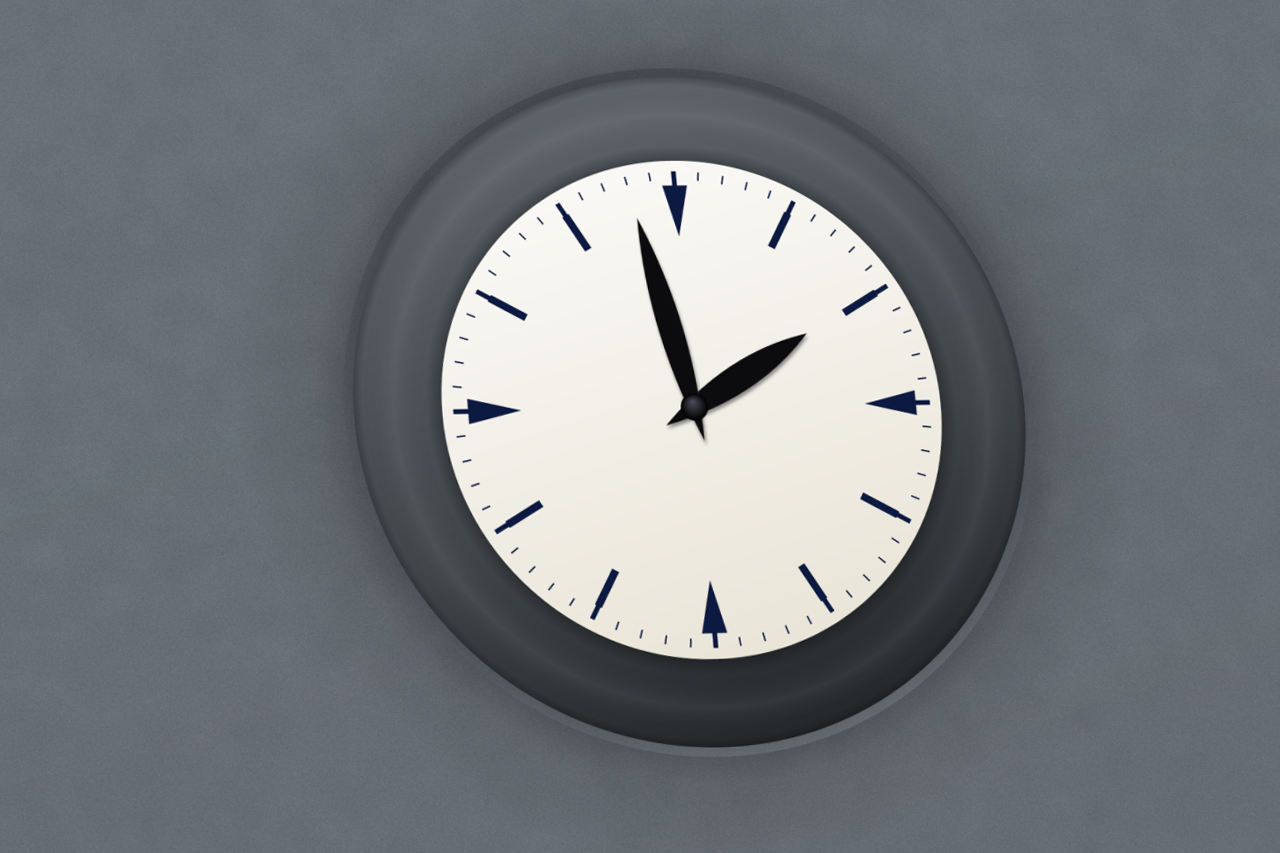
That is h=1 m=58
